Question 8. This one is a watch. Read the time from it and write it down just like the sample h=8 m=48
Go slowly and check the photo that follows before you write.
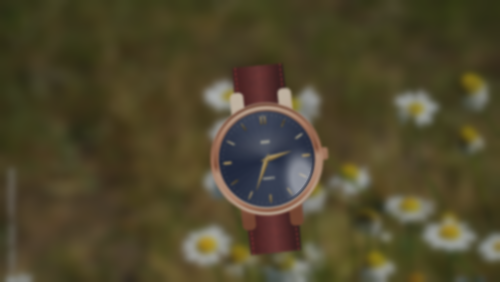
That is h=2 m=34
